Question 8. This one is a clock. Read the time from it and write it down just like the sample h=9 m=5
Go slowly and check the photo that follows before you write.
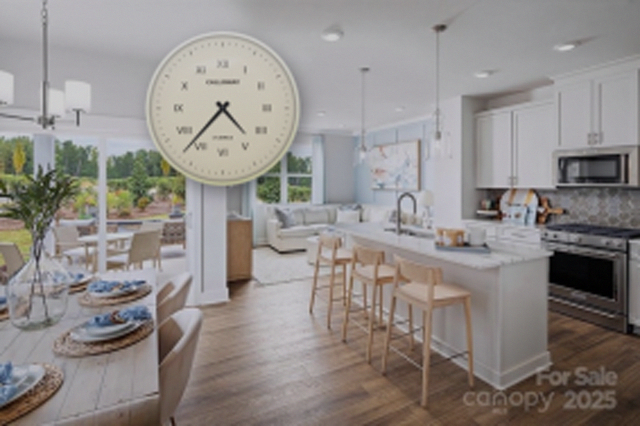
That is h=4 m=37
